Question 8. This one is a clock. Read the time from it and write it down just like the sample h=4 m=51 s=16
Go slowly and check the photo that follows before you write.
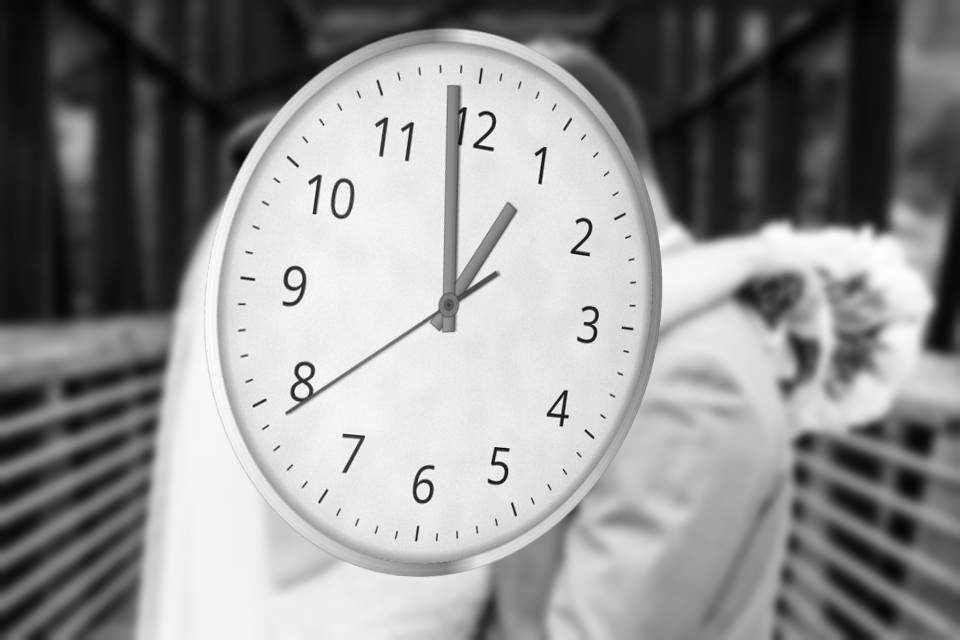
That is h=12 m=58 s=39
